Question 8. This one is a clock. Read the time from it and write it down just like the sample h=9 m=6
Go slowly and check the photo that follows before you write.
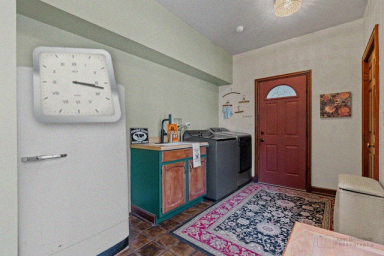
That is h=3 m=17
